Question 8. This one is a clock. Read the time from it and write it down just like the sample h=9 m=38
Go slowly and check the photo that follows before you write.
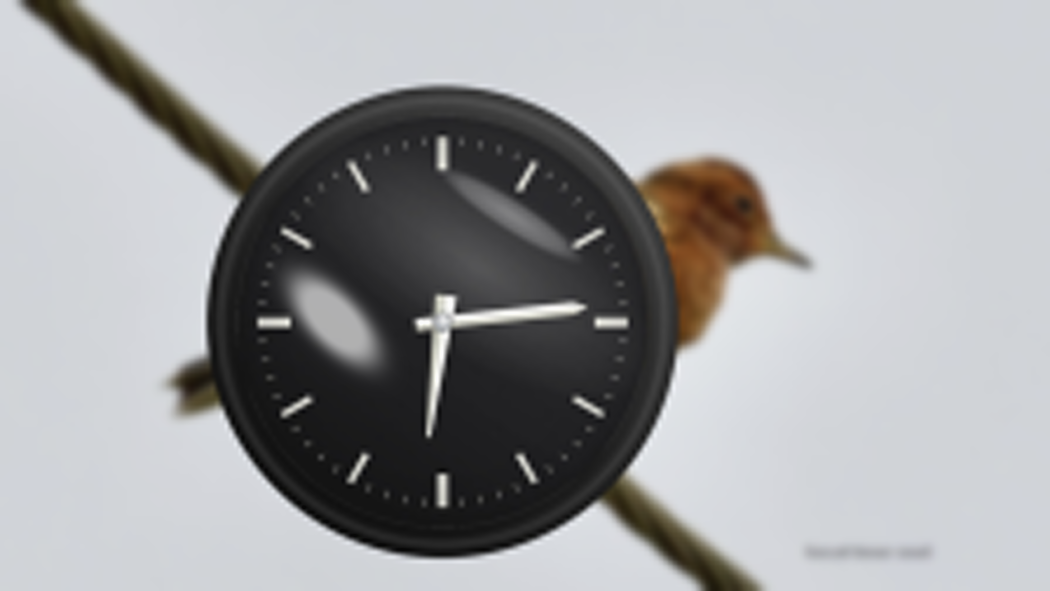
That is h=6 m=14
